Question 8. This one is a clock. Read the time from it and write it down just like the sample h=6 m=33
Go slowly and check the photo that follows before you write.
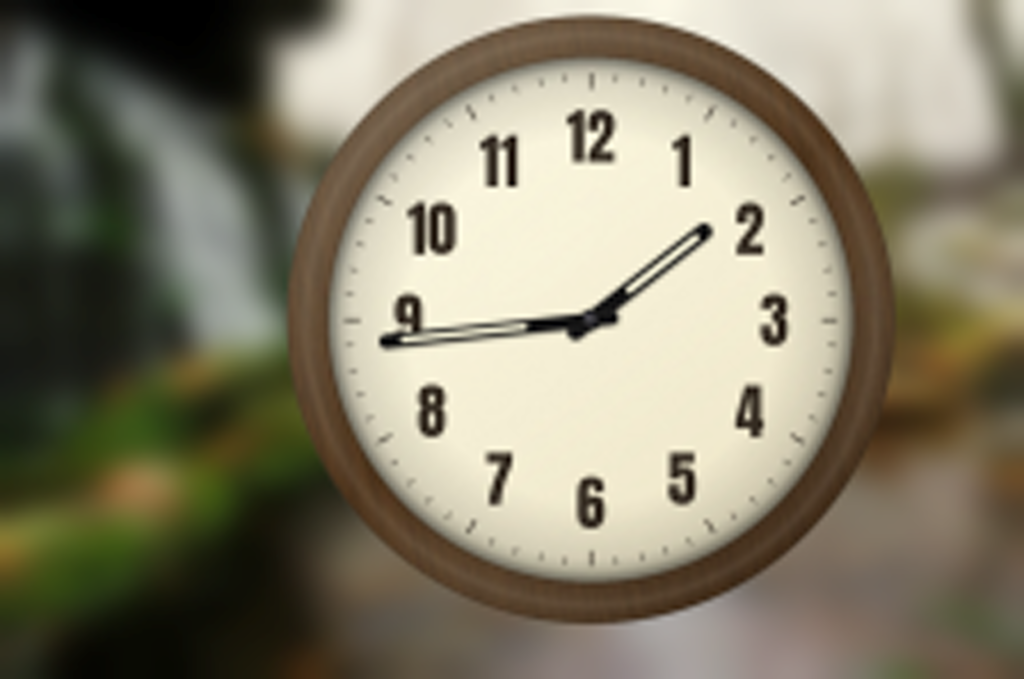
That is h=1 m=44
